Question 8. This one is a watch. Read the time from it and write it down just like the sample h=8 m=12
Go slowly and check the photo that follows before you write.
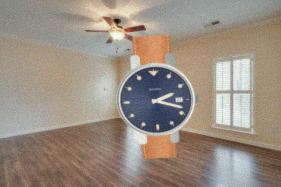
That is h=2 m=18
